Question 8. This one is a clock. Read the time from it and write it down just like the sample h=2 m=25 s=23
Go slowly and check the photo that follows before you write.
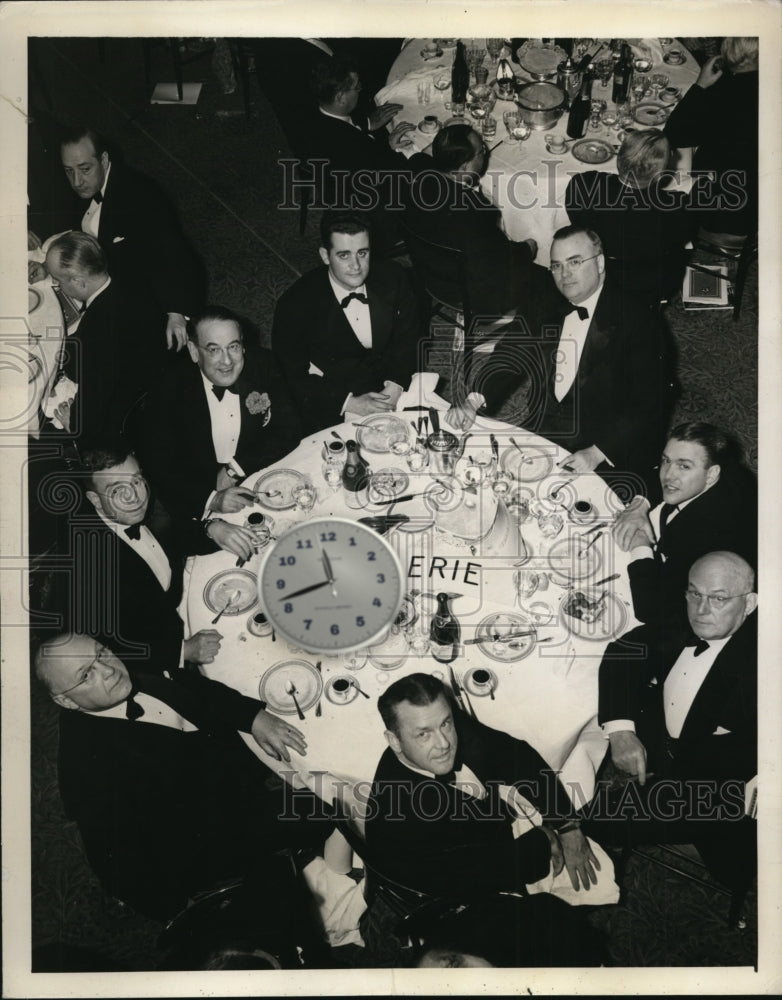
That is h=11 m=41 s=58
